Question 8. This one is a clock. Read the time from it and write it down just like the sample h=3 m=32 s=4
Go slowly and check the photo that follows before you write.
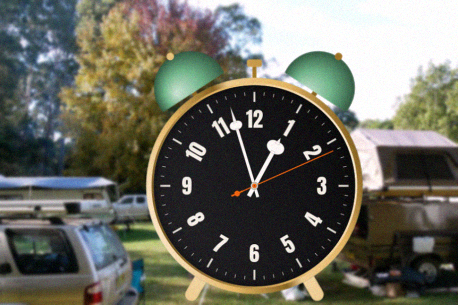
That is h=12 m=57 s=11
